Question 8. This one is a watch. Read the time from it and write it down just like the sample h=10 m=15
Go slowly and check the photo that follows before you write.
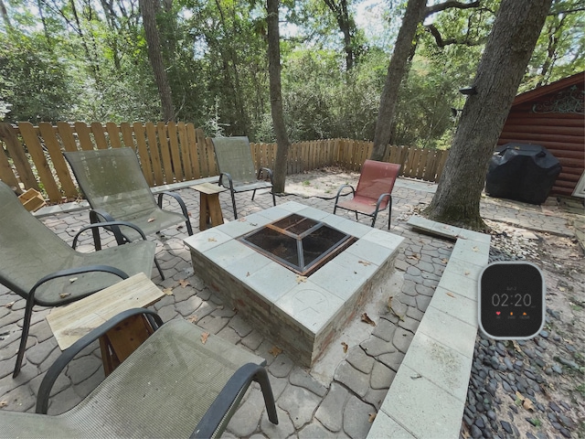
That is h=2 m=20
